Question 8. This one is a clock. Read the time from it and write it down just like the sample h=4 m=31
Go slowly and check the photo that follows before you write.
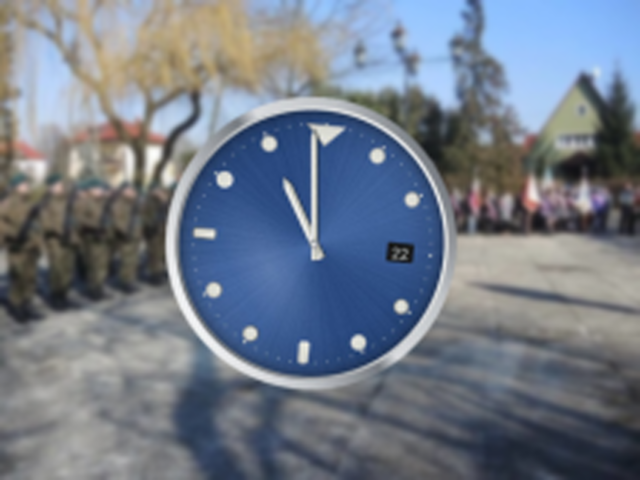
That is h=10 m=59
